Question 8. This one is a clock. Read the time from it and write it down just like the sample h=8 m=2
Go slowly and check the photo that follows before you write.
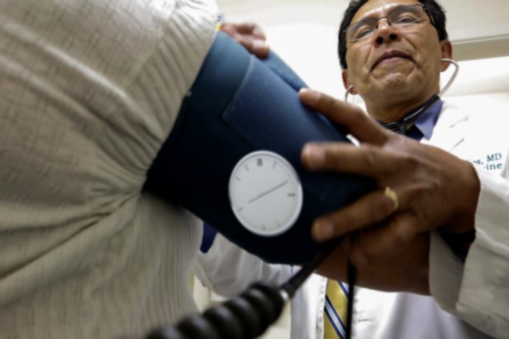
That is h=8 m=11
